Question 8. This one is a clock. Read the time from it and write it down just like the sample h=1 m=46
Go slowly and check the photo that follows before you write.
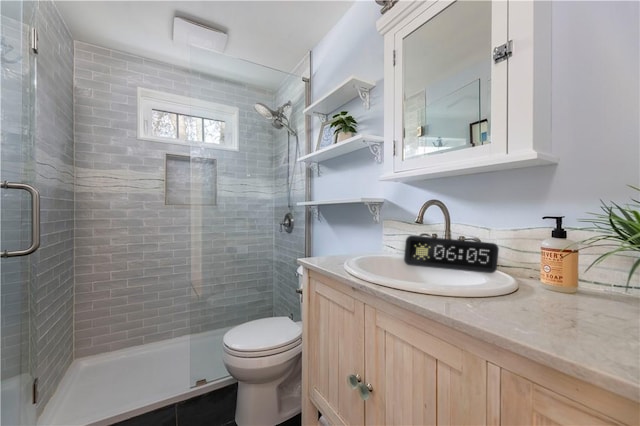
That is h=6 m=5
